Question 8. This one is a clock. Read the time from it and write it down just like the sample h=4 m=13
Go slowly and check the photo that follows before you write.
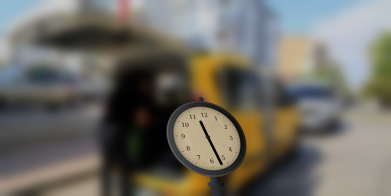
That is h=11 m=27
